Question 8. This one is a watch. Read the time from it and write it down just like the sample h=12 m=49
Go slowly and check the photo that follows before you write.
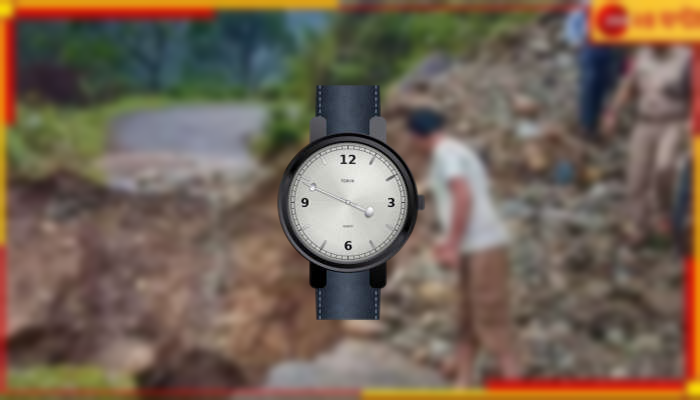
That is h=3 m=49
